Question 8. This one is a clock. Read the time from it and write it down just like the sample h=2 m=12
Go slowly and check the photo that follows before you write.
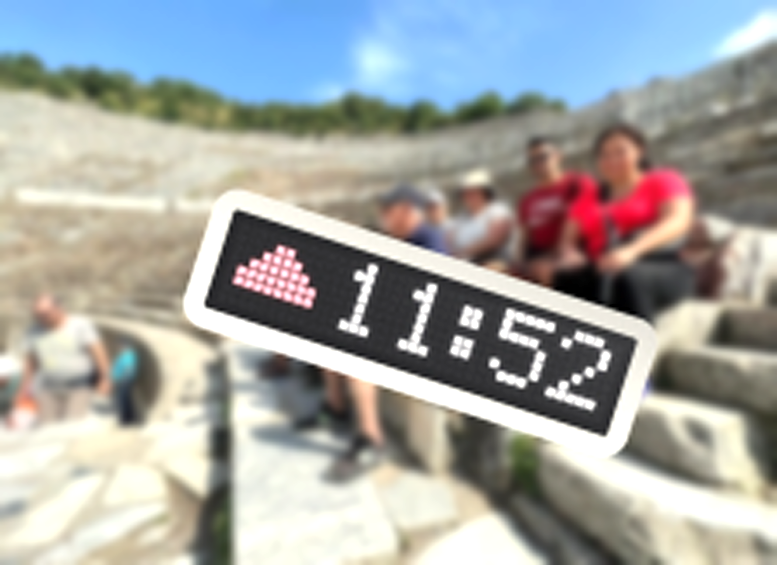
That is h=11 m=52
